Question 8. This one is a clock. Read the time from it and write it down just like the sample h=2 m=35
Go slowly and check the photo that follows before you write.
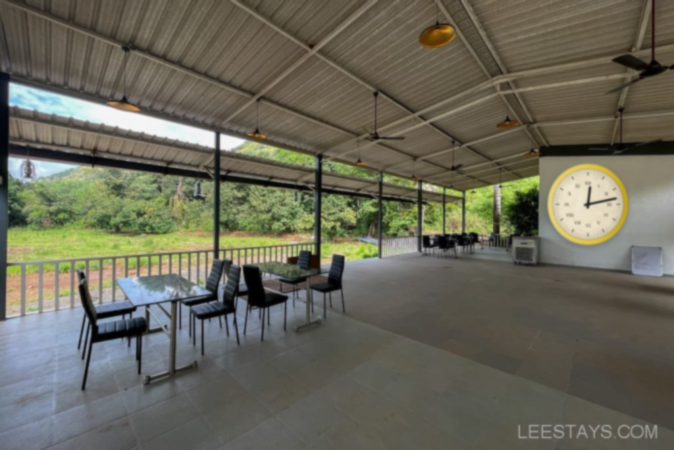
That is h=12 m=13
